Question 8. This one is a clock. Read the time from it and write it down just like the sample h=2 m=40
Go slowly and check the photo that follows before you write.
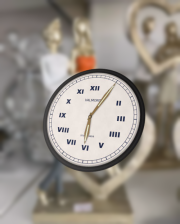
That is h=6 m=5
